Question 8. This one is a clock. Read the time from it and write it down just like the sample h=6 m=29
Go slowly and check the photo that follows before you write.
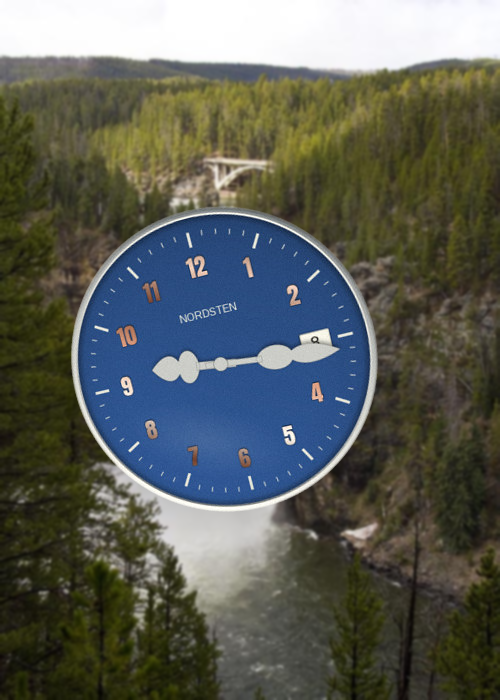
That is h=9 m=16
